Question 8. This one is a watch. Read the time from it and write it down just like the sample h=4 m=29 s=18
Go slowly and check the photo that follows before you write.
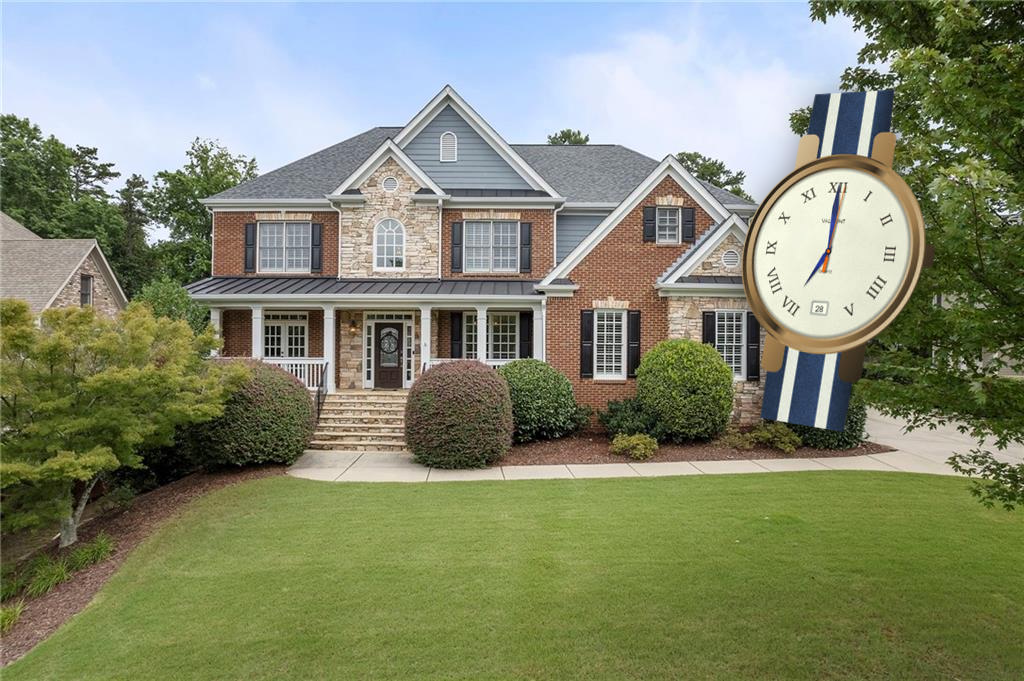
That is h=7 m=0 s=1
